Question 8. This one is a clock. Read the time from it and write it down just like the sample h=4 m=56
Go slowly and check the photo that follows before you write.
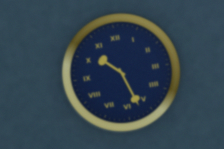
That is h=10 m=27
